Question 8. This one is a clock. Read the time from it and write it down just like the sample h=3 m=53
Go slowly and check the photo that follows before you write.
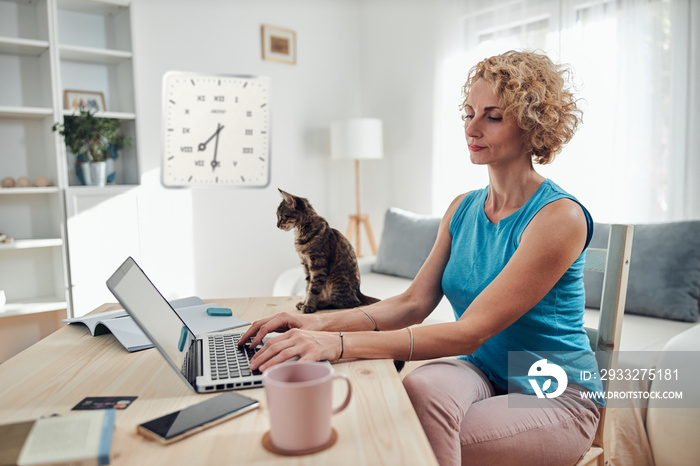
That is h=7 m=31
